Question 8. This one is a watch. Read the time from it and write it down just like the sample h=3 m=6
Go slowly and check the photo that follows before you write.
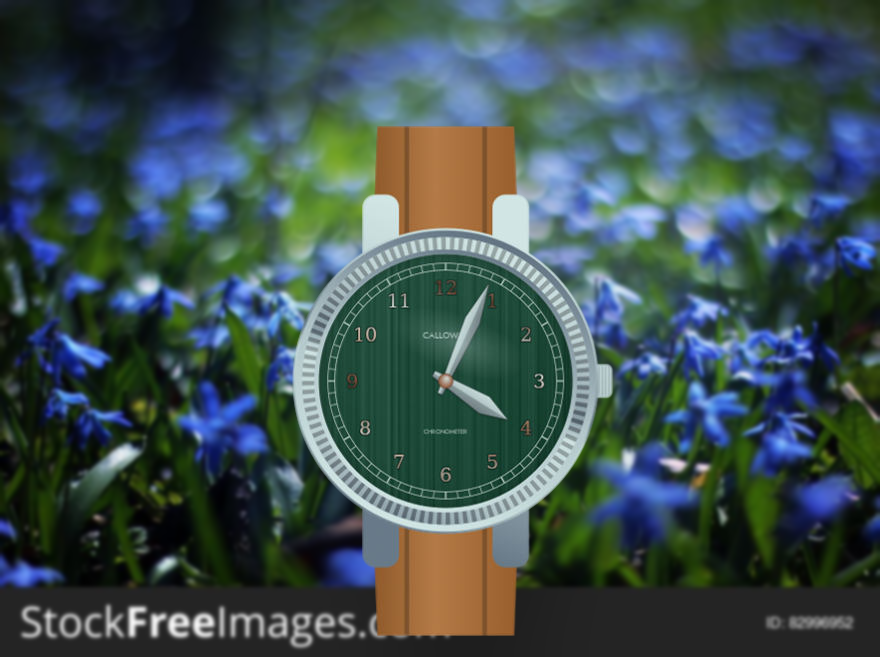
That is h=4 m=4
